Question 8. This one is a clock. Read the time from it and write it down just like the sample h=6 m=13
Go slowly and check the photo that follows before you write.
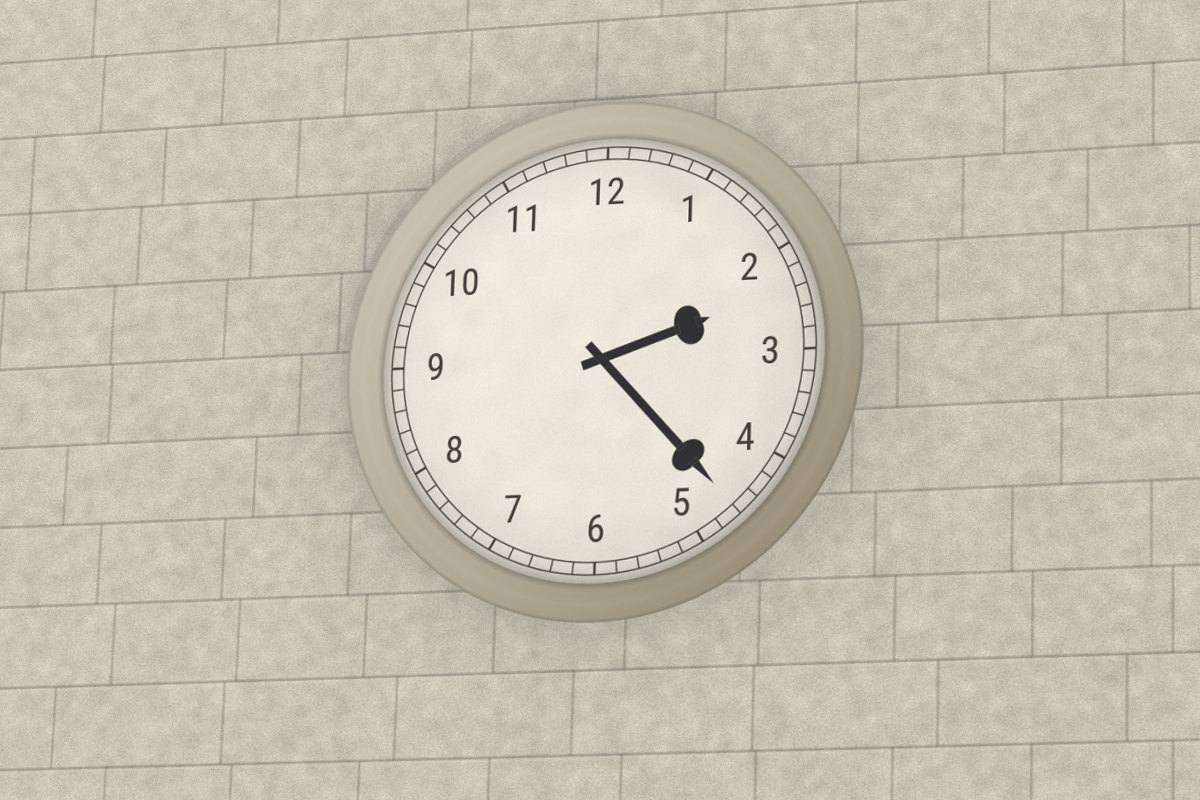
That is h=2 m=23
